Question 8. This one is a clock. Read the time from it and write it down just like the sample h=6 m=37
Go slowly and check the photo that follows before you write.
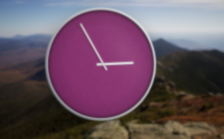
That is h=2 m=55
